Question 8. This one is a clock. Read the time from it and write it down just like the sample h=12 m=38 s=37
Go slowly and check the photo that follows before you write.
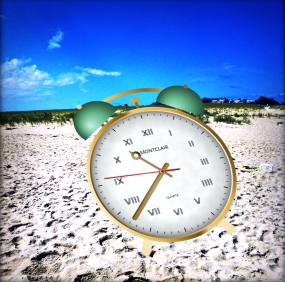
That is h=10 m=37 s=46
